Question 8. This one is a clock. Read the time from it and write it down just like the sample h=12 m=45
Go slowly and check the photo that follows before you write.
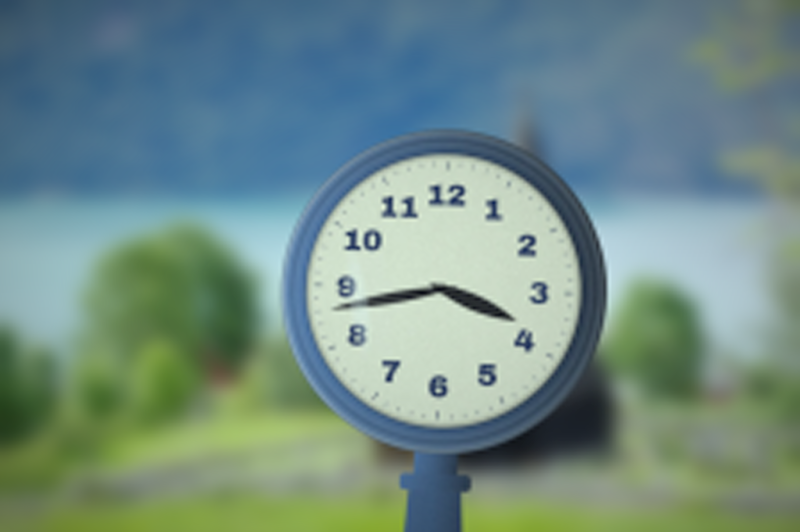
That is h=3 m=43
